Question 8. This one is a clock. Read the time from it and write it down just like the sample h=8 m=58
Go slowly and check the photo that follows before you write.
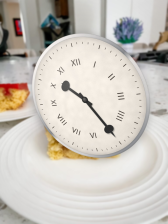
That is h=10 m=25
